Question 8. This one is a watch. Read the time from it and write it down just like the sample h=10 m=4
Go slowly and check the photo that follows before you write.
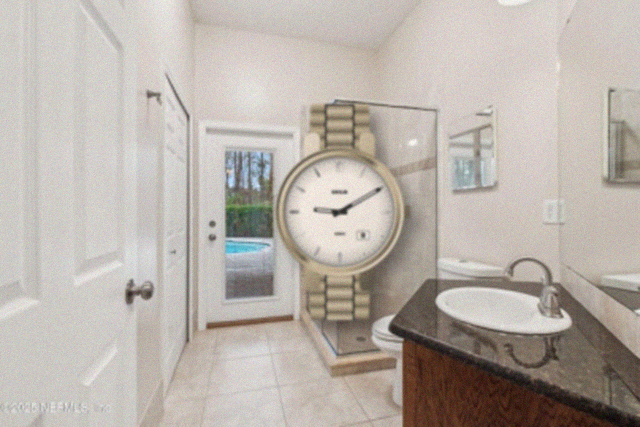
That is h=9 m=10
